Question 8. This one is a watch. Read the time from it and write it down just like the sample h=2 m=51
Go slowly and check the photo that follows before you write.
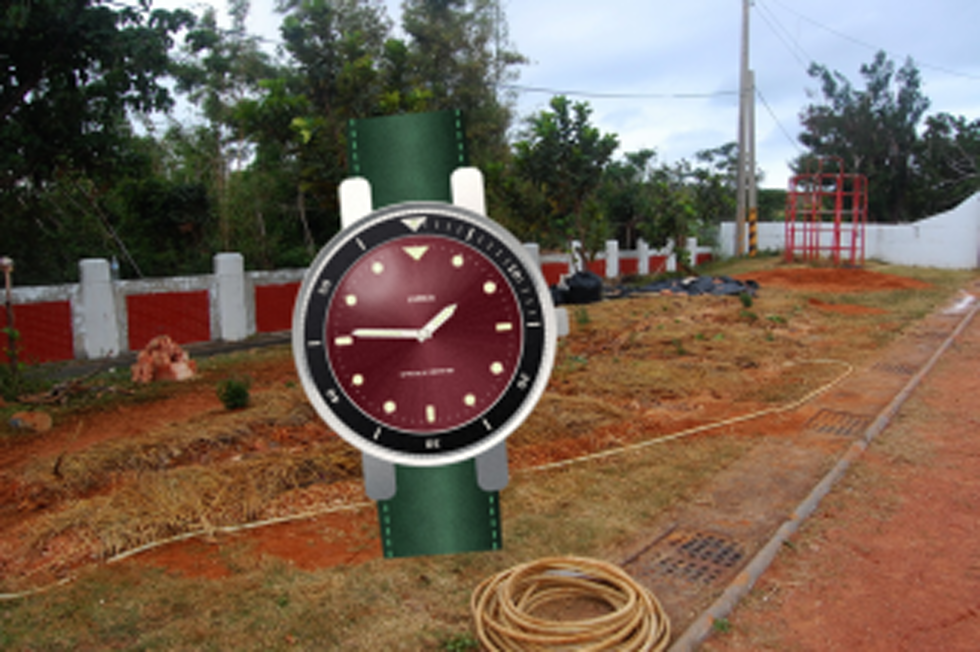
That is h=1 m=46
